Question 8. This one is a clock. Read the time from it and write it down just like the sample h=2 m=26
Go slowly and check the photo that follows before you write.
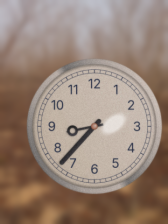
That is h=8 m=37
